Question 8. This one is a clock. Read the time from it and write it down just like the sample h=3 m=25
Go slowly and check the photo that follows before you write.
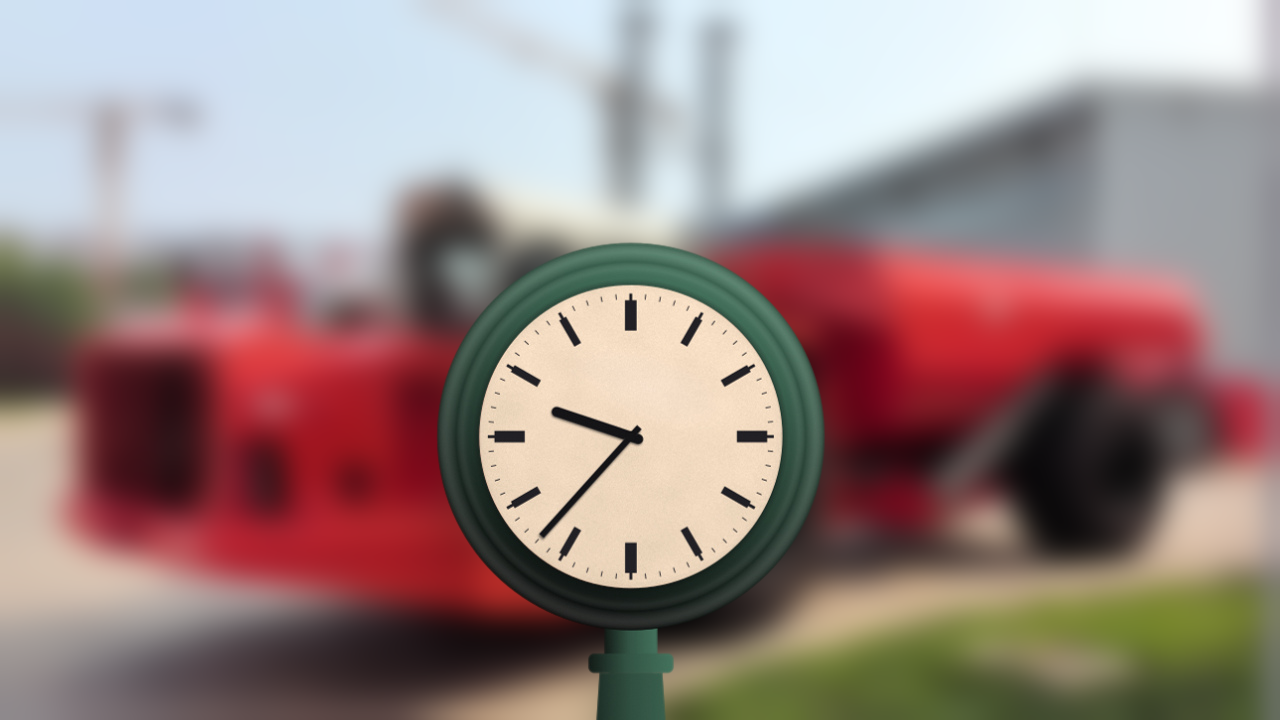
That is h=9 m=37
